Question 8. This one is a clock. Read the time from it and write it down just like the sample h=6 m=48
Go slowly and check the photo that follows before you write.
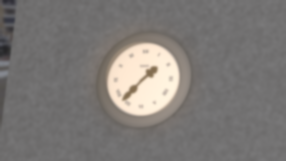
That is h=1 m=37
